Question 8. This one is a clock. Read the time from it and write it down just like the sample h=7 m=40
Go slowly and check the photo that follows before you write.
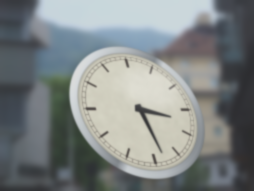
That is h=3 m=28
